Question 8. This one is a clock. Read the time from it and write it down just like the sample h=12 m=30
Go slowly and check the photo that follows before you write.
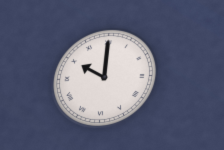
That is h=10 m=0
